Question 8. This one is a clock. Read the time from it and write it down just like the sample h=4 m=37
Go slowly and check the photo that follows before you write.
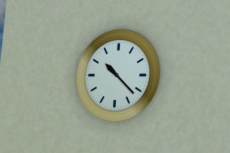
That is h=10 m=22
